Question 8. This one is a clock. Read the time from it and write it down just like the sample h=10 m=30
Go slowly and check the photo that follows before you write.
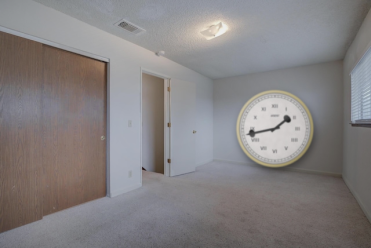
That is h=1 m=43
